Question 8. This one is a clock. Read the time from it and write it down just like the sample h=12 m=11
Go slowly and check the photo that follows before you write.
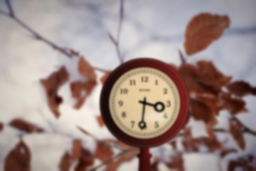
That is h=3 m=31
